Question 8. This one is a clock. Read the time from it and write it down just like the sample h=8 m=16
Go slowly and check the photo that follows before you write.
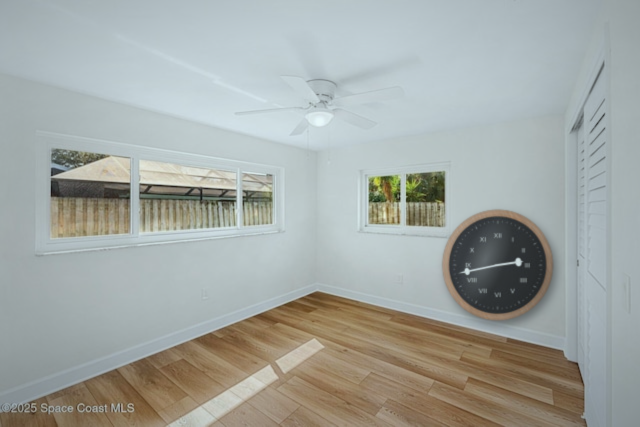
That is h=2 m=43
